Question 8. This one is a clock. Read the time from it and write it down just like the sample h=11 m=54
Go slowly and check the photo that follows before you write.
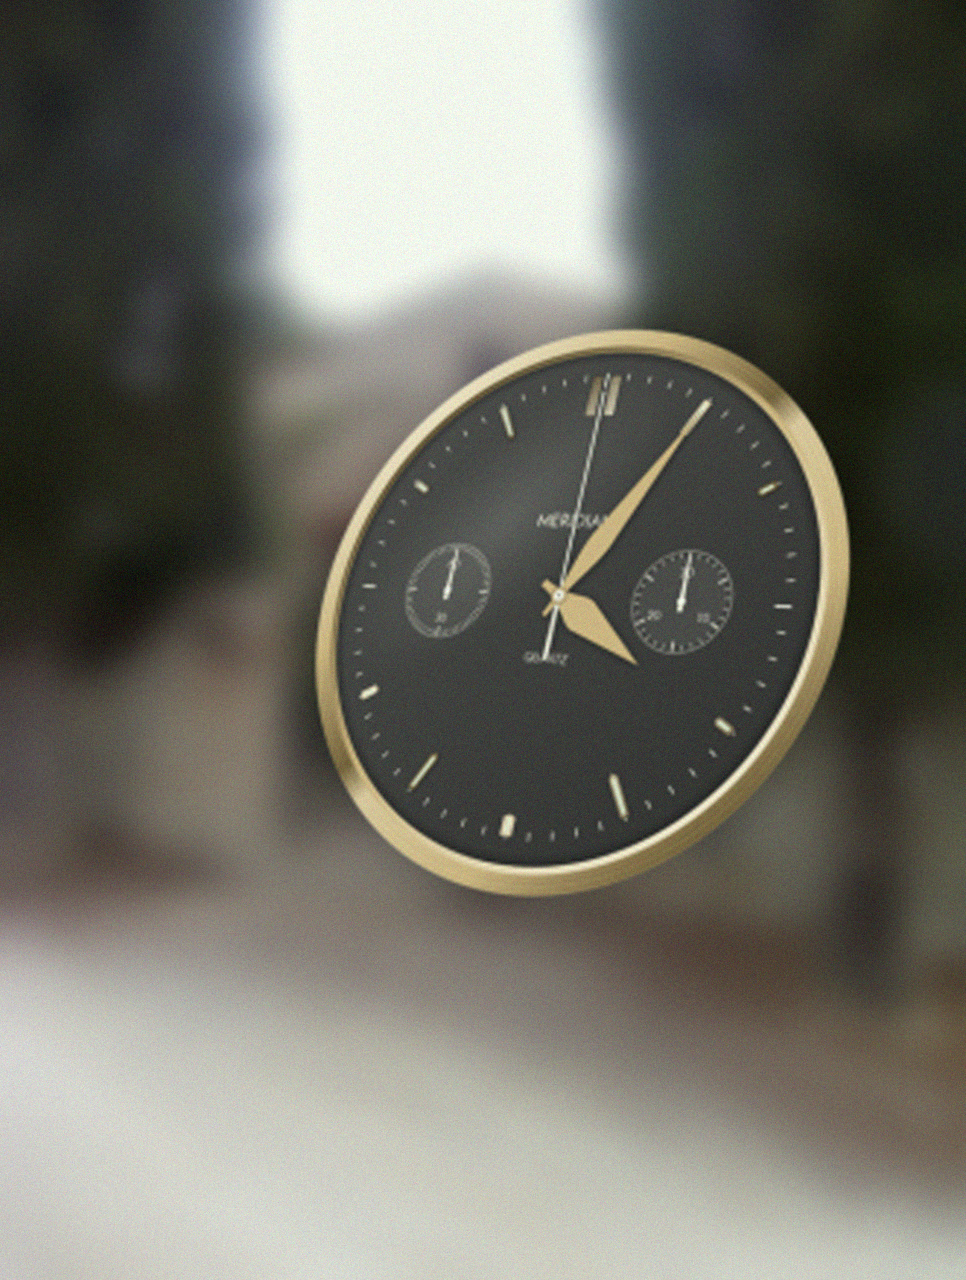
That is h=4 m=5
